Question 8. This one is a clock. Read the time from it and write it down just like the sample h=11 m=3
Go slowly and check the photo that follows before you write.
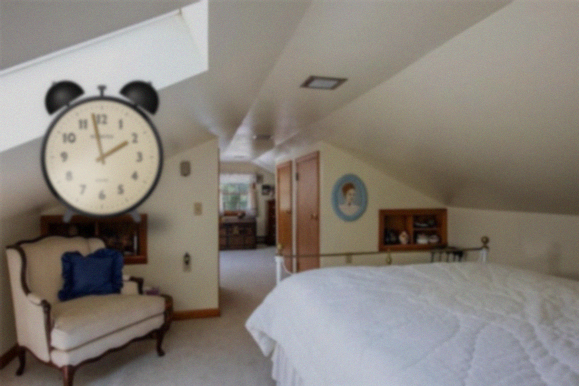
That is h=1 m=58
